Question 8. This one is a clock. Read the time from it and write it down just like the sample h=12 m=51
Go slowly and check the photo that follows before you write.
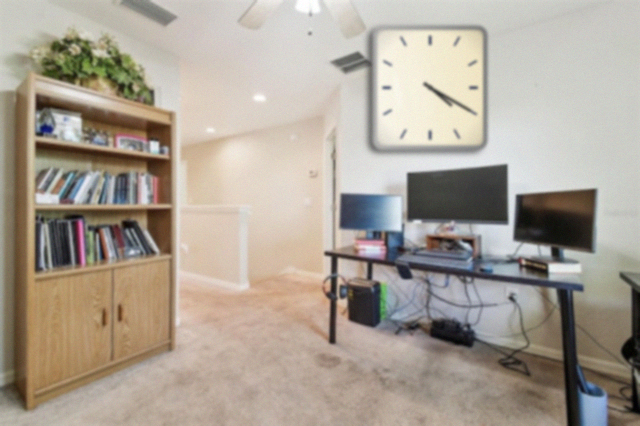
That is h=4 m=20
